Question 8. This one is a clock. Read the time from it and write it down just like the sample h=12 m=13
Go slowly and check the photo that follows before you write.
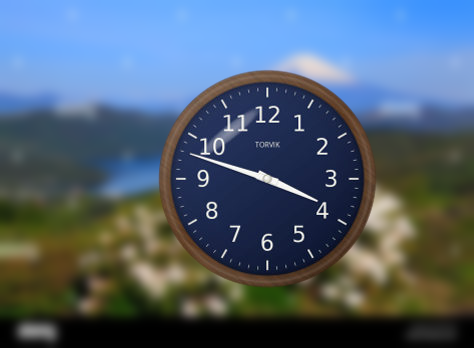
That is h=3 m=48
